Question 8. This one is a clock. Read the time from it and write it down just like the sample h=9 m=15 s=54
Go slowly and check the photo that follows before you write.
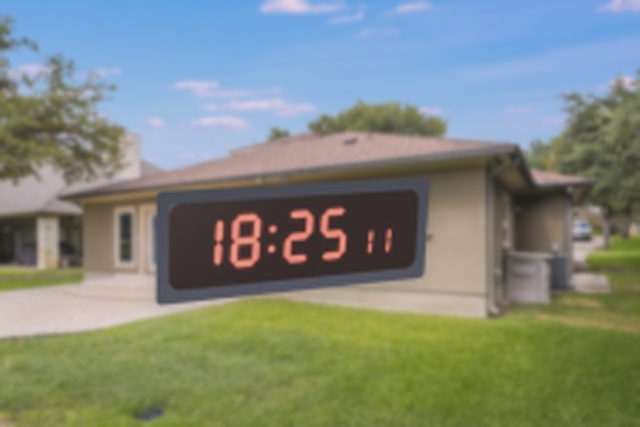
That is h=18 m=25 s=11
